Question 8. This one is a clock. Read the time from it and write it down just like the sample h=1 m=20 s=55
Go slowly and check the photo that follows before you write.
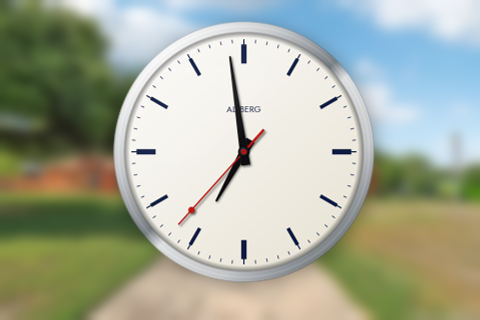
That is h=6 m=58 s=37
